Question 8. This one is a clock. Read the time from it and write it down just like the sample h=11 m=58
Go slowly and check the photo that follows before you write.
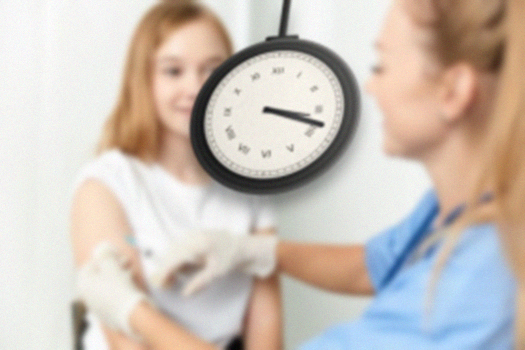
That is h=3 m=18
